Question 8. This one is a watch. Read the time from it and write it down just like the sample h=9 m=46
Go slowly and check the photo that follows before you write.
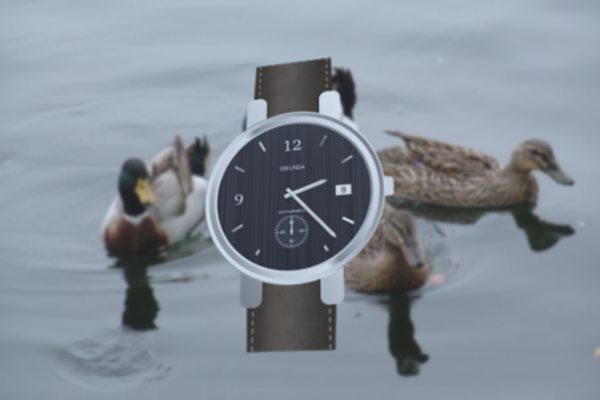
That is h=2 m=23
